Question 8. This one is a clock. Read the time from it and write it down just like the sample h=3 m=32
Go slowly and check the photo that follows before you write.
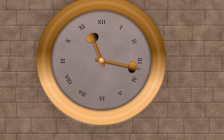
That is h=11 m=17
